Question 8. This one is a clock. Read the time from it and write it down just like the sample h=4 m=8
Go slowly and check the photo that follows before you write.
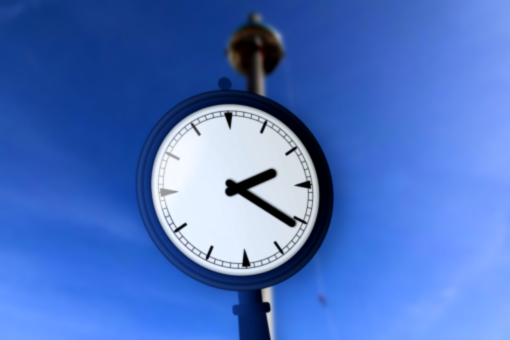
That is h=2 m=21
